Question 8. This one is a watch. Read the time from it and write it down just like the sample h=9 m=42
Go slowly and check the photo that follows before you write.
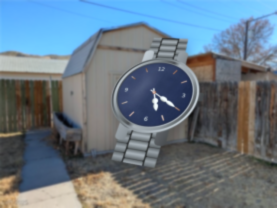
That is h=5 m=20
